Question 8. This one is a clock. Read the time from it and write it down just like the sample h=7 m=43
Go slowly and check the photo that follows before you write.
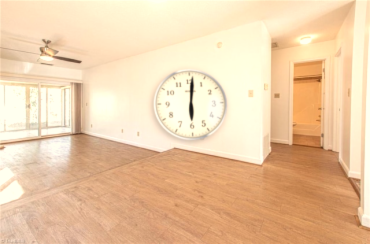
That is h=6 m=1
